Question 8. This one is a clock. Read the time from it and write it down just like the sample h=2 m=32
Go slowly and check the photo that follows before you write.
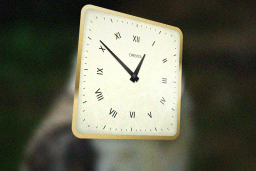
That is h=12 m=51
